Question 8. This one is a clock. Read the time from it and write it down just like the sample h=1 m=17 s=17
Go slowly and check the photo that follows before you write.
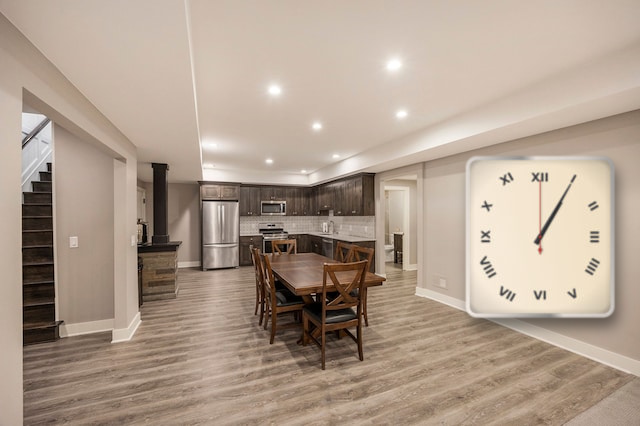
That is h=1 m=5 s=0
